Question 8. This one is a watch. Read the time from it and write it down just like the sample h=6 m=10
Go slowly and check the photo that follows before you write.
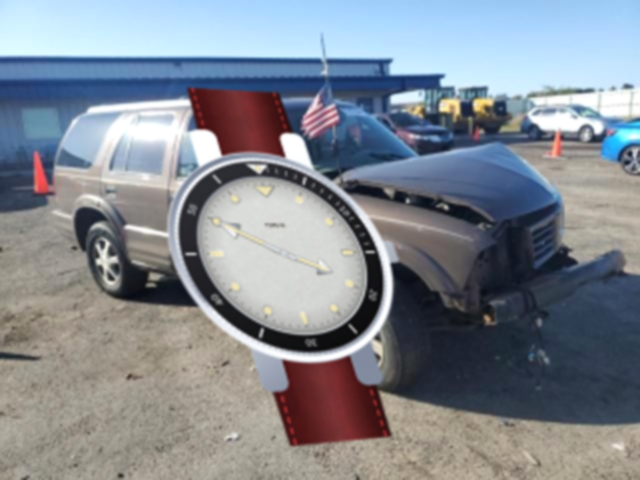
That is h=3 m=50
